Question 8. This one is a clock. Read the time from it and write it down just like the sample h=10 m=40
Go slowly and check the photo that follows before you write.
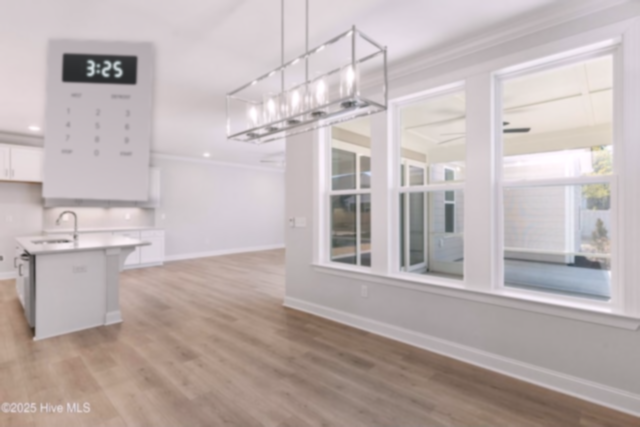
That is h=3 m=25
